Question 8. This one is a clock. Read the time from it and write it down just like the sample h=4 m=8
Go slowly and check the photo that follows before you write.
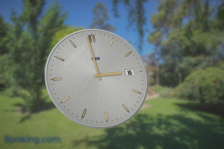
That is h=2 m=59
